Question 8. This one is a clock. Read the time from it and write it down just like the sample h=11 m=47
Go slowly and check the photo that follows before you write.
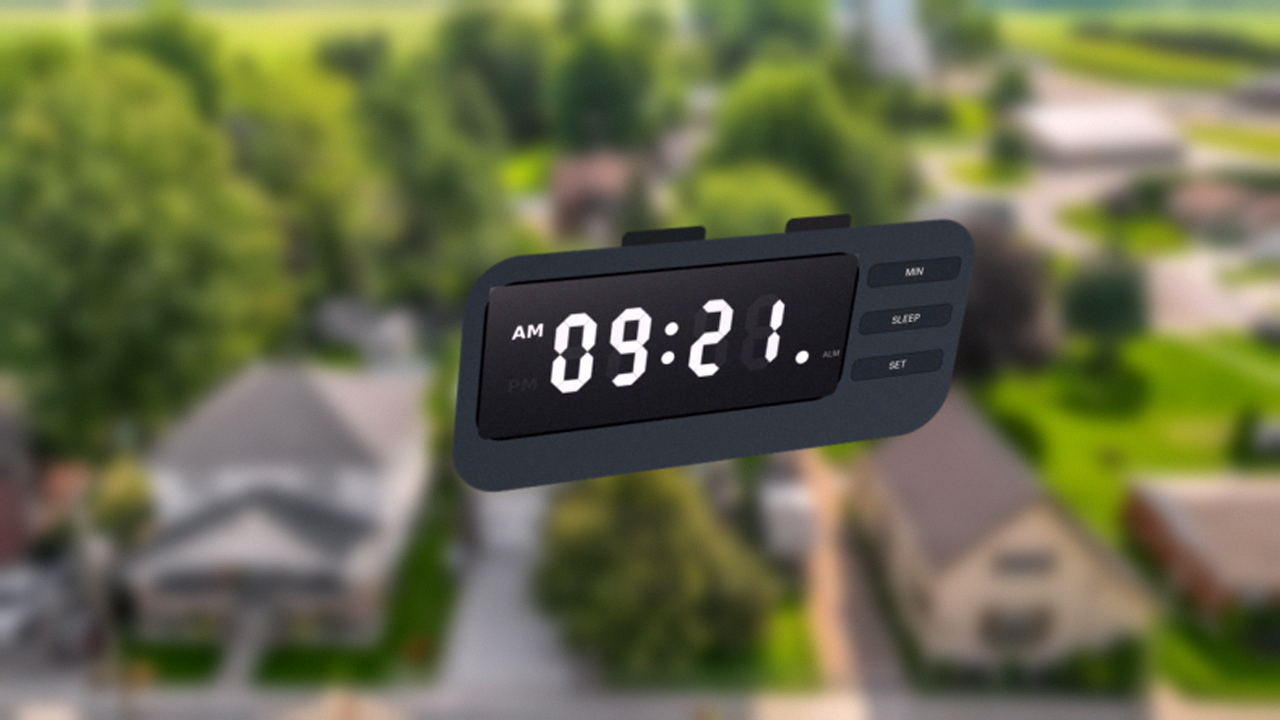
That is h=9 m=21
